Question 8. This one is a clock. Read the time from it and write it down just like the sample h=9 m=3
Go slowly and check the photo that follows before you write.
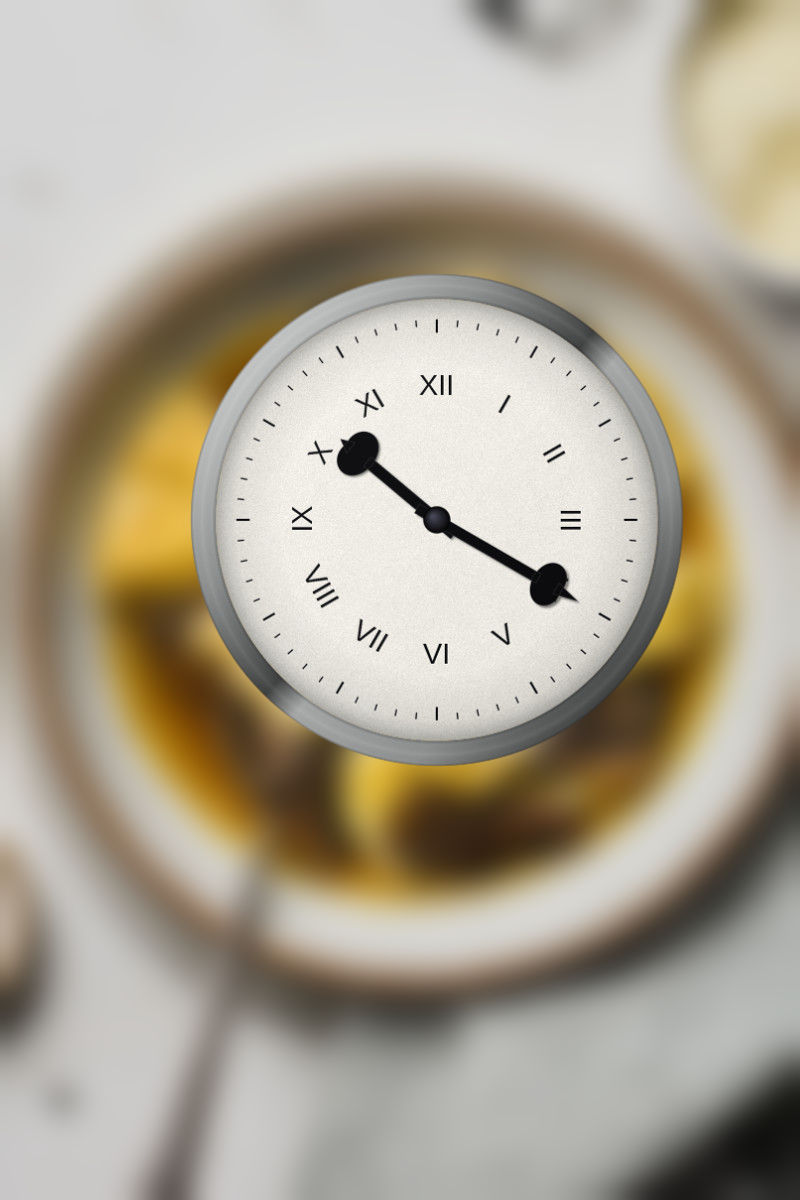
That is h=10 m=20
